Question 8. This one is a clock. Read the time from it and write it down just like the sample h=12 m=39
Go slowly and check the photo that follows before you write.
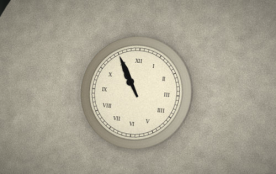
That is h=10 m=55
